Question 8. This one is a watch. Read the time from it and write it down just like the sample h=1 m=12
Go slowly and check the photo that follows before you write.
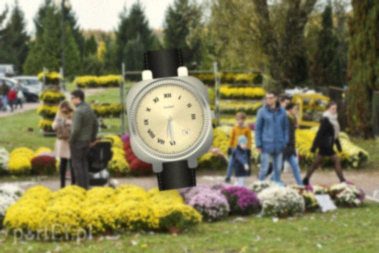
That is h=6 m=30
